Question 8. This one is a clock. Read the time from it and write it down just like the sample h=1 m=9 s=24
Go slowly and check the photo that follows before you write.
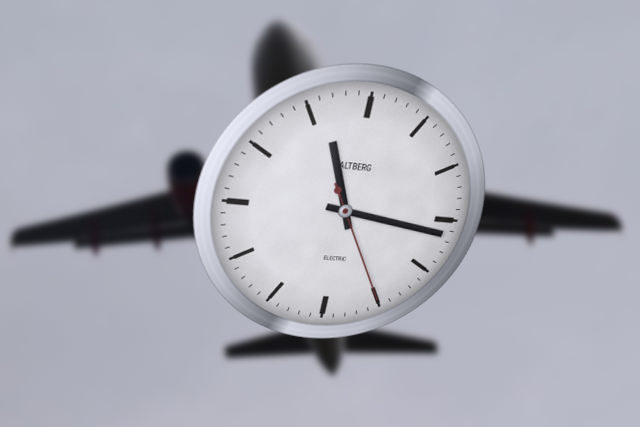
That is h=11 m=16 s=25
